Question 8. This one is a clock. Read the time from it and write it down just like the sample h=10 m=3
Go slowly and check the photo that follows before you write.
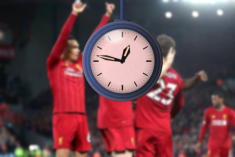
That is h=12 m=47
